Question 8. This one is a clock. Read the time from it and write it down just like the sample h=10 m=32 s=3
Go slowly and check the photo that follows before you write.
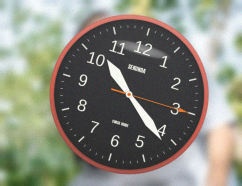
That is h=10 m=21 s=15
